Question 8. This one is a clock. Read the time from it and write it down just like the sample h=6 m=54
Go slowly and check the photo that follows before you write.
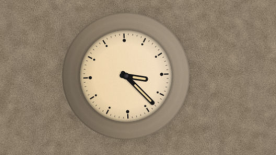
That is h=3 m=23
